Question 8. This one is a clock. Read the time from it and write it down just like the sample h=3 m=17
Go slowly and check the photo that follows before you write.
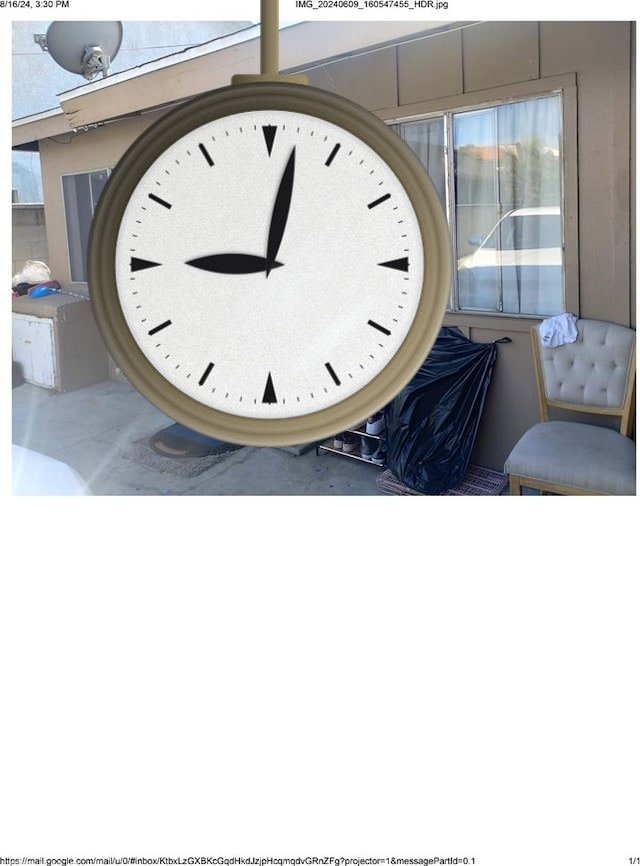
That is h=9 m=2
